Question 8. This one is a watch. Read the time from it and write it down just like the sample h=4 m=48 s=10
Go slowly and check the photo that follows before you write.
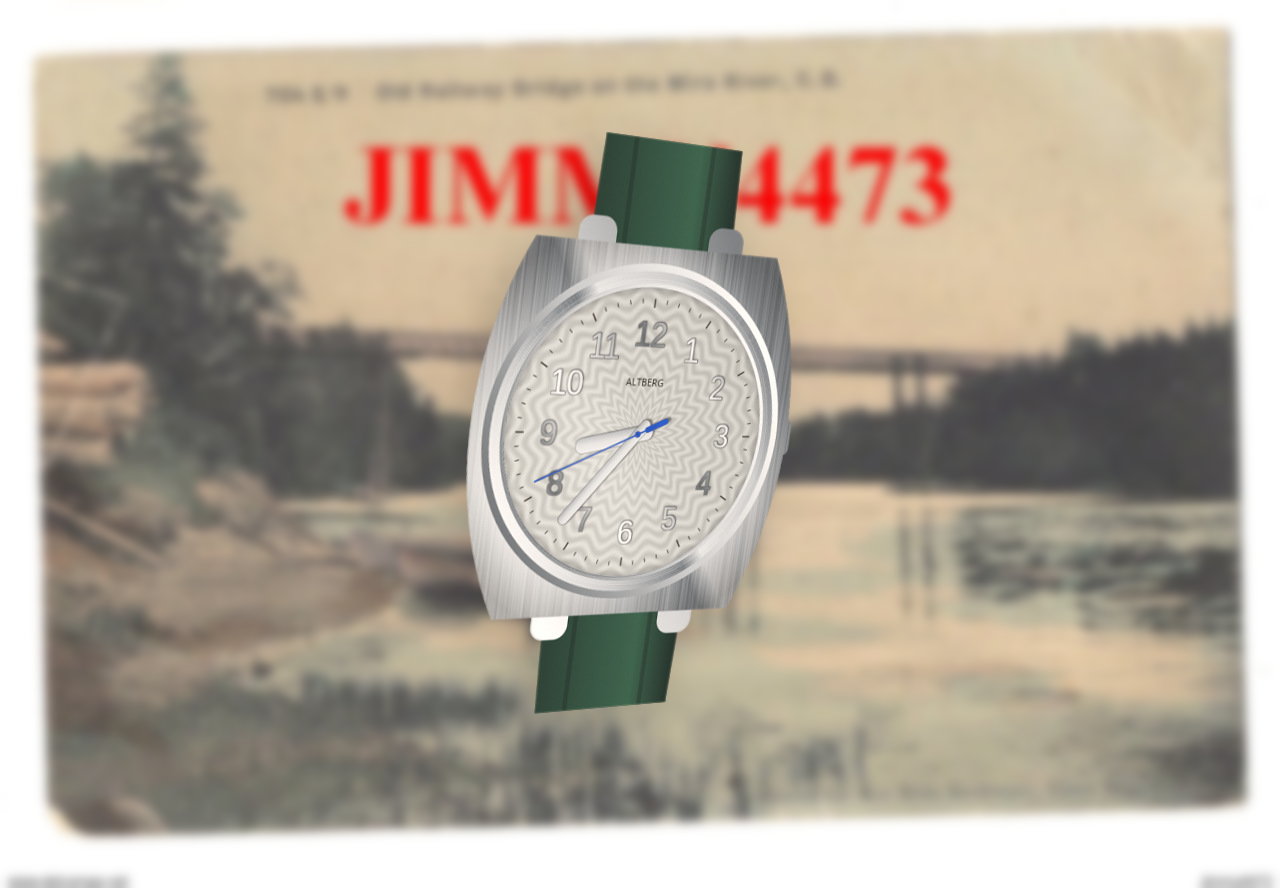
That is h=8 m=36 s=41
